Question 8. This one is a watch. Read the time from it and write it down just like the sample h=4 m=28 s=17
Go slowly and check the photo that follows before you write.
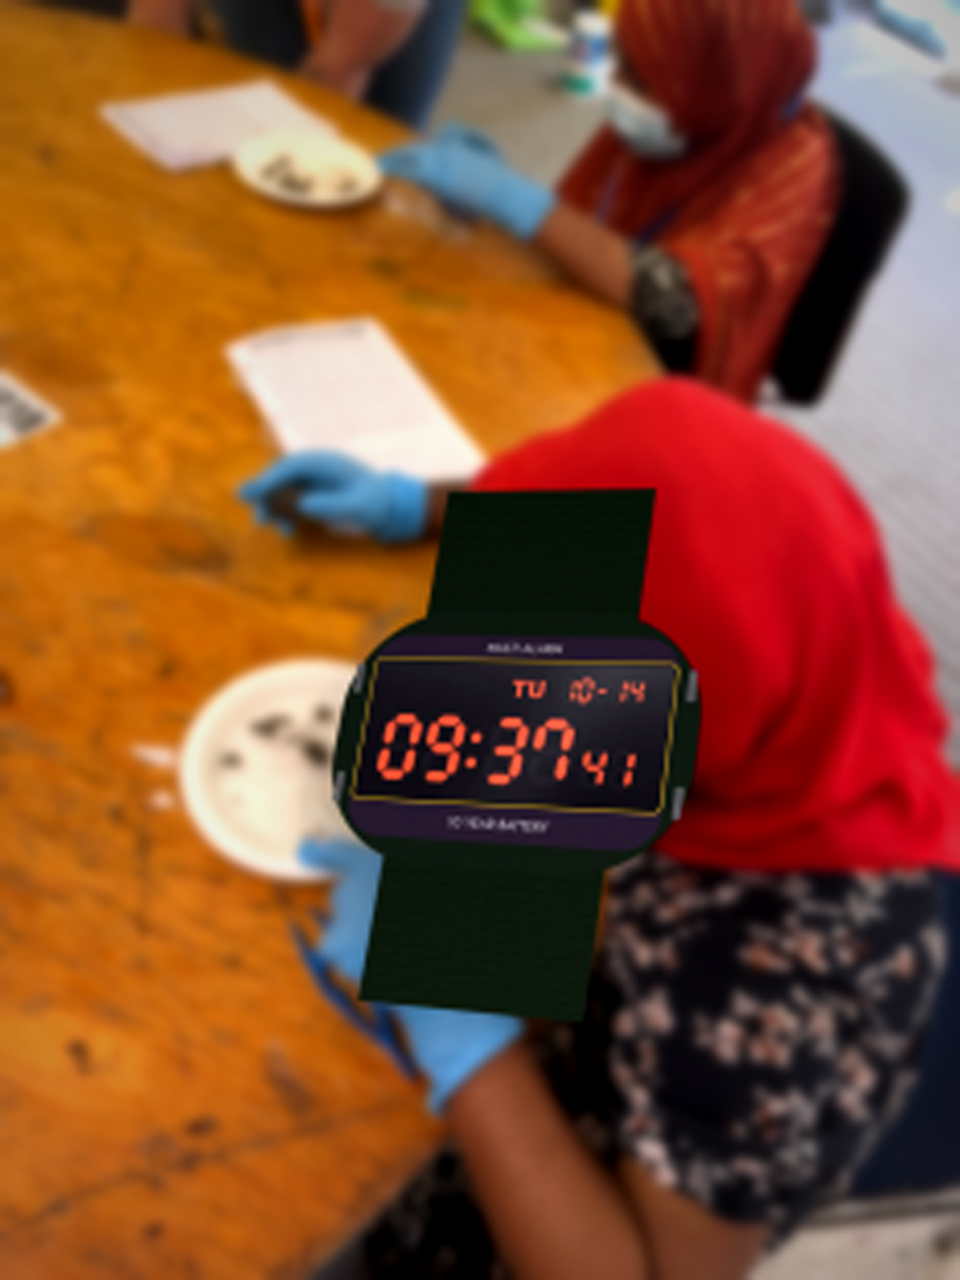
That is h=9 m=37 s=41
